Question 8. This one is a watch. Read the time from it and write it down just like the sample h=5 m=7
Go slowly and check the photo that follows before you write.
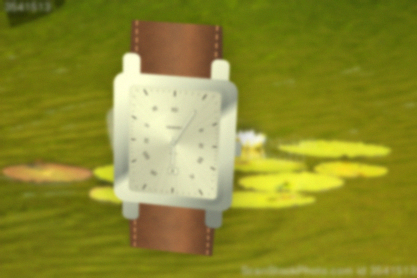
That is h=6 m=5
